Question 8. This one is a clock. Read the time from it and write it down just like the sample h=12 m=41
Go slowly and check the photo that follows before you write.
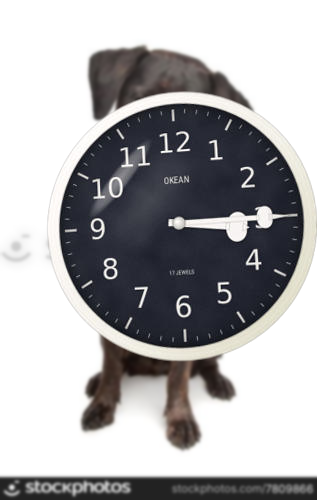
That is h=3 m=15
